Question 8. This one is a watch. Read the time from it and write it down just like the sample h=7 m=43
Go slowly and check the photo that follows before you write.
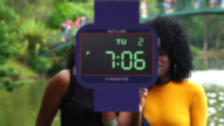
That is h=7 m=6
